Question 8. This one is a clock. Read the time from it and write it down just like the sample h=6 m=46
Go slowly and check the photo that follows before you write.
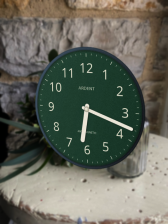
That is h=6 m=18
